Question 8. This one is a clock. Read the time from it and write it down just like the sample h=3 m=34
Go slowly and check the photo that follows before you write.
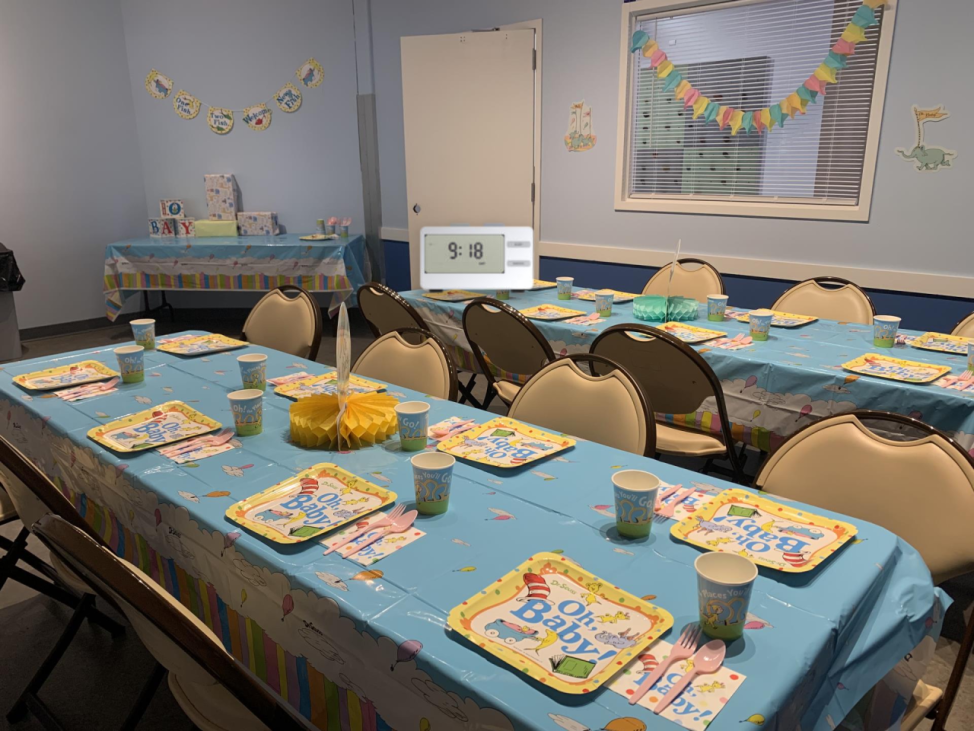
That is h=9 m=18
